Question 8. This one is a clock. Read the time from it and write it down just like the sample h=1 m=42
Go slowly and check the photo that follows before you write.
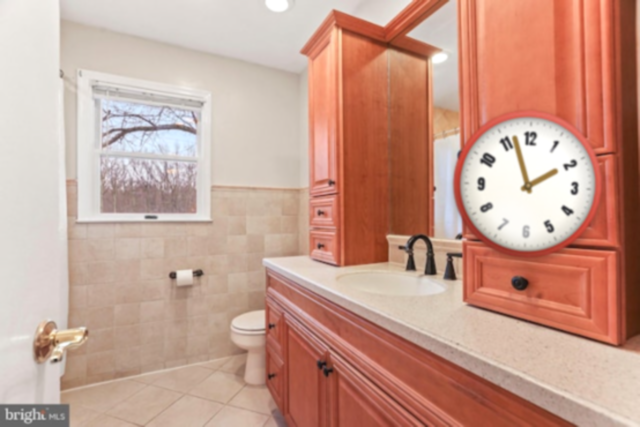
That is h=1 m=57
